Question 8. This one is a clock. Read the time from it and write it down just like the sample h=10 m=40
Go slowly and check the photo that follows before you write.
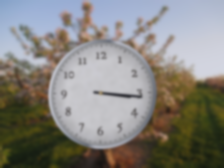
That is h=3 m=16
